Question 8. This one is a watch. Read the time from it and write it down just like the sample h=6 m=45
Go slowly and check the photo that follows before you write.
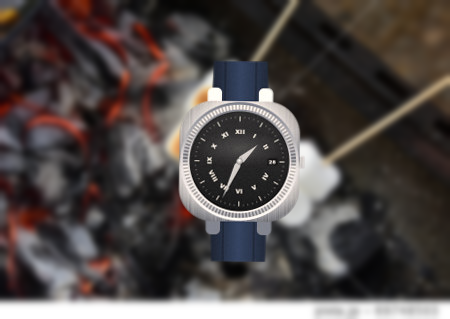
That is h=1 m=34
